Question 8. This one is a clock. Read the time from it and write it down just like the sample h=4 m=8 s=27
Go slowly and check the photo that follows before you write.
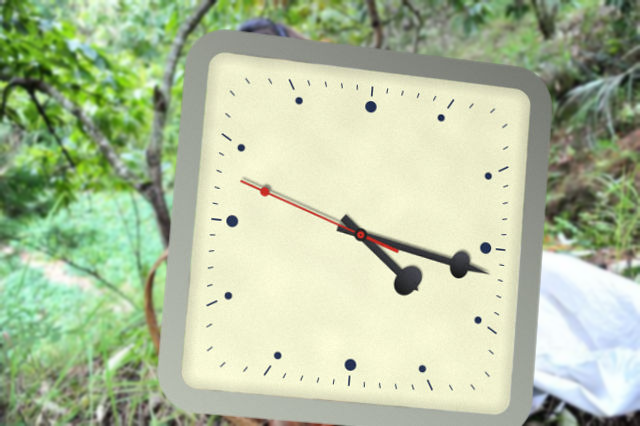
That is h=4 m=16 s=48
